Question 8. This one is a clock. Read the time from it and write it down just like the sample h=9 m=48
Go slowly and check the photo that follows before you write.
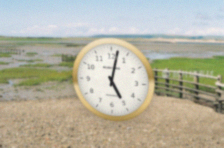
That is h=5 m=2
